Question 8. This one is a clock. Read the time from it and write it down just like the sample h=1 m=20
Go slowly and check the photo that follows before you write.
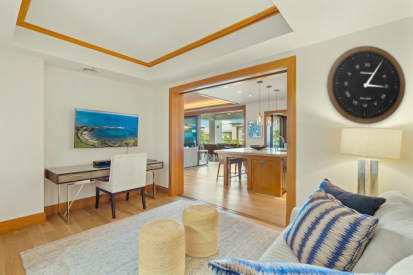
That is h=3 m=5
